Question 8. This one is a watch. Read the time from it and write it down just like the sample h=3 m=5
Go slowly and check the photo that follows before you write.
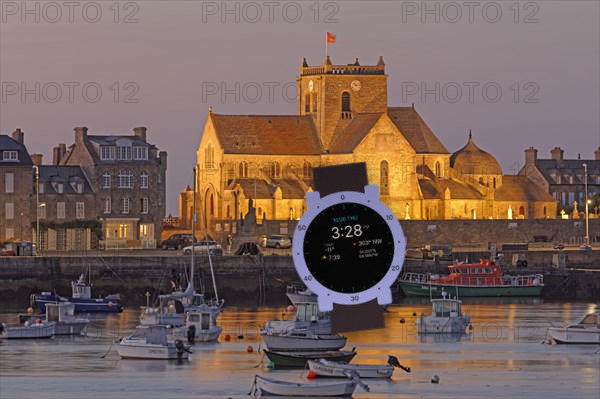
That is h=3 m=28
